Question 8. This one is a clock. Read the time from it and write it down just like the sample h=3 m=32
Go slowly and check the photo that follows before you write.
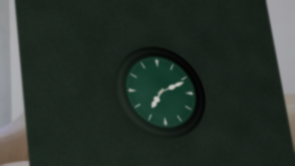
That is h=7 m=11
